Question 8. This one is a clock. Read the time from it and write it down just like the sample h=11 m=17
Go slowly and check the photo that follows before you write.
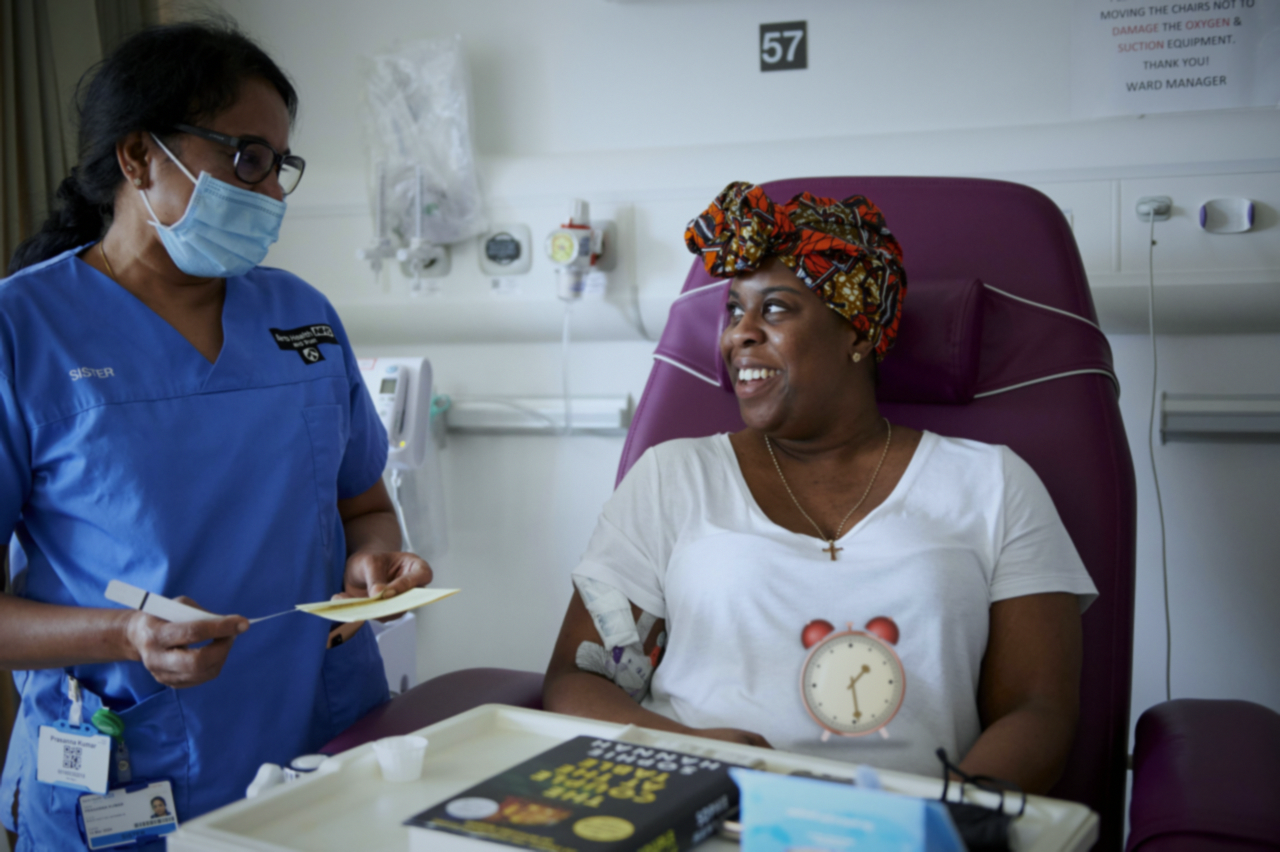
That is h=1 m=29
